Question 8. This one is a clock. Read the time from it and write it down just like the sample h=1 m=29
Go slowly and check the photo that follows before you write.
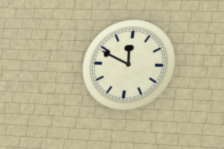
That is h=11 m=49
